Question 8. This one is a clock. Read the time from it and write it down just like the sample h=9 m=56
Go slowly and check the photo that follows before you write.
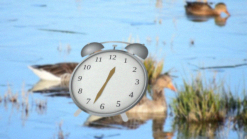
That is h=12 m=33
